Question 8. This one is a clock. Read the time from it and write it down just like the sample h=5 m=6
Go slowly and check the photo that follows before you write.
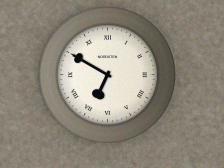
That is h=6 m=50
